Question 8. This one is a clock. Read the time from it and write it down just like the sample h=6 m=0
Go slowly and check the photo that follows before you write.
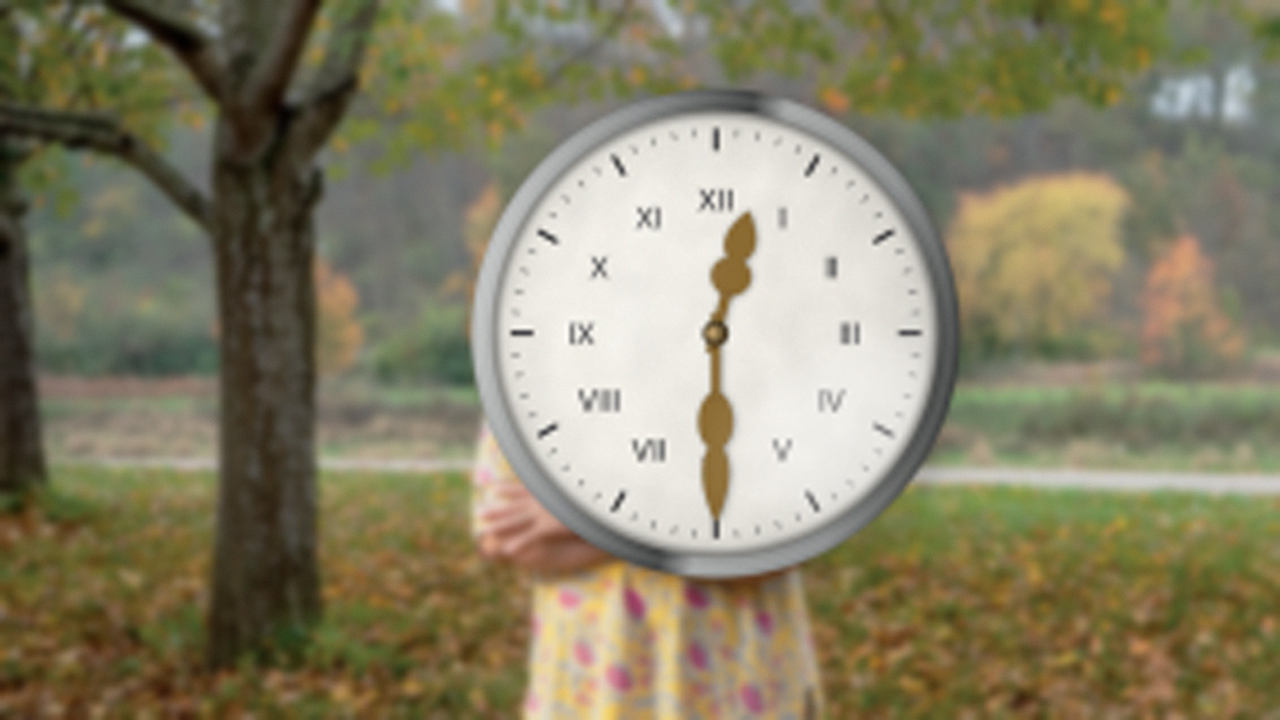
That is h=12 m=30
